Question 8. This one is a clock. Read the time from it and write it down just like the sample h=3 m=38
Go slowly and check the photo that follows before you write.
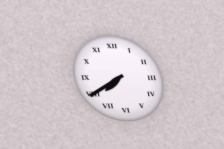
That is h=7 m=40
